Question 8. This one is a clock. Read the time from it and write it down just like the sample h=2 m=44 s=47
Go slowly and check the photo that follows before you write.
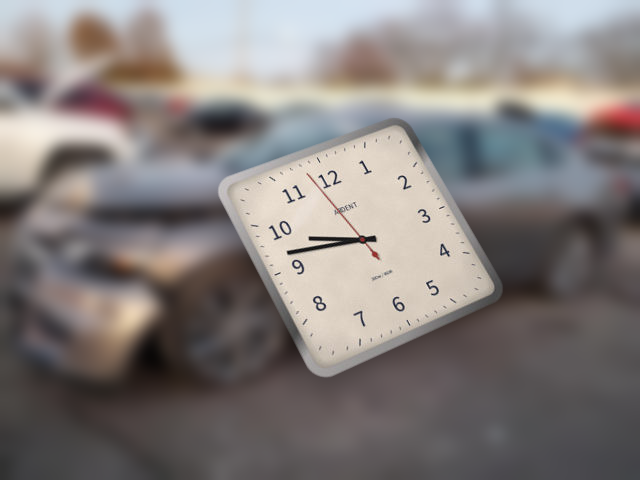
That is h=9 m=46 s=58
